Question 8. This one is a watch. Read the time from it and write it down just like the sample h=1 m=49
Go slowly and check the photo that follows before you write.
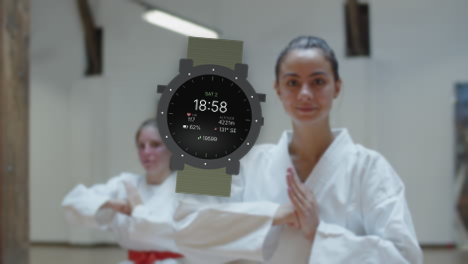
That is h=18 m=58
